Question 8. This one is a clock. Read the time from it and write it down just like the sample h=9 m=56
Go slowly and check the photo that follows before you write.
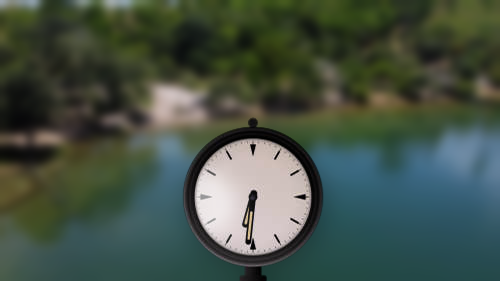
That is h=6 m=31
